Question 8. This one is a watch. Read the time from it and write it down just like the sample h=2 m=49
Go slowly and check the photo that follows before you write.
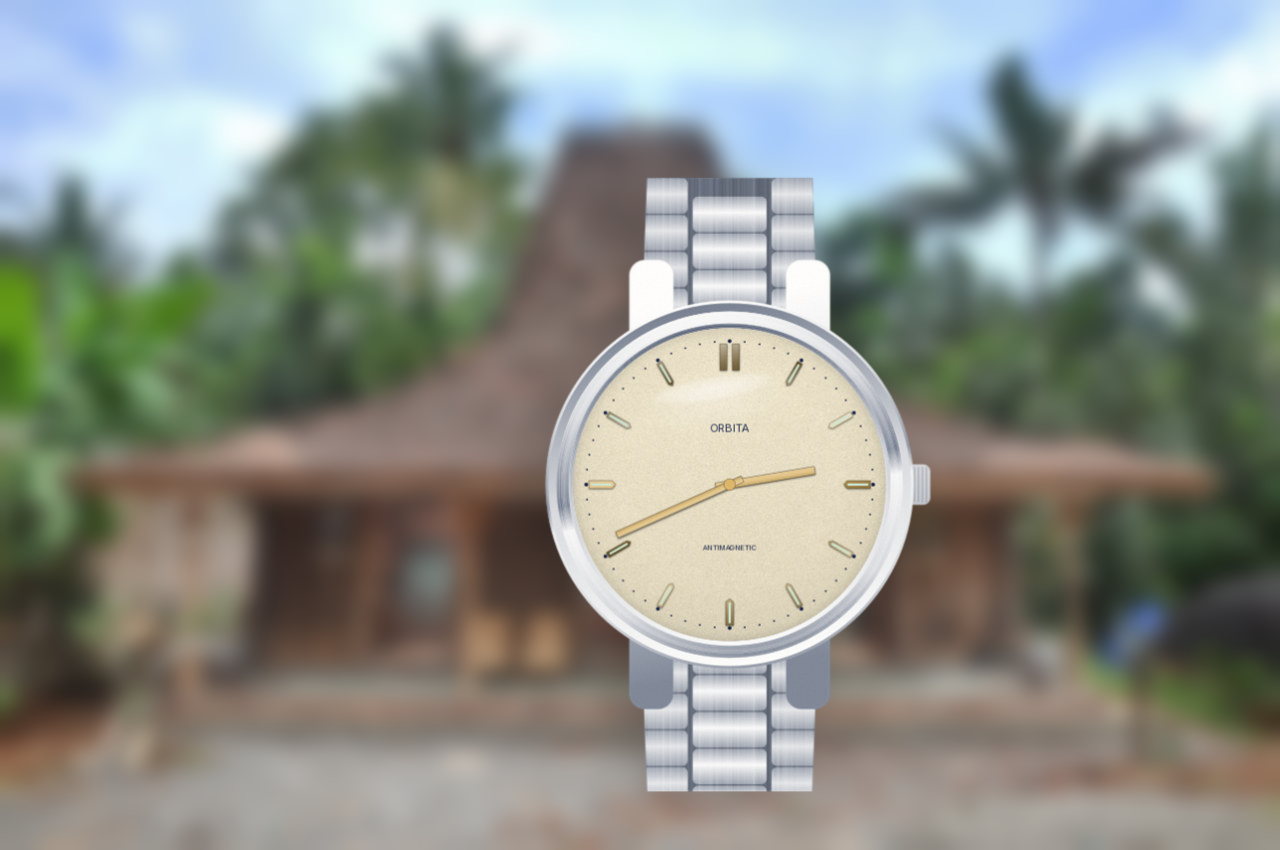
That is h=2 m=41
